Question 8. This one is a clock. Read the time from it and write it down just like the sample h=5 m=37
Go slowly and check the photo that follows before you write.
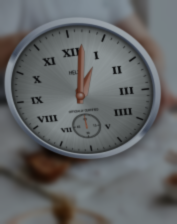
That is h=1 m=2
